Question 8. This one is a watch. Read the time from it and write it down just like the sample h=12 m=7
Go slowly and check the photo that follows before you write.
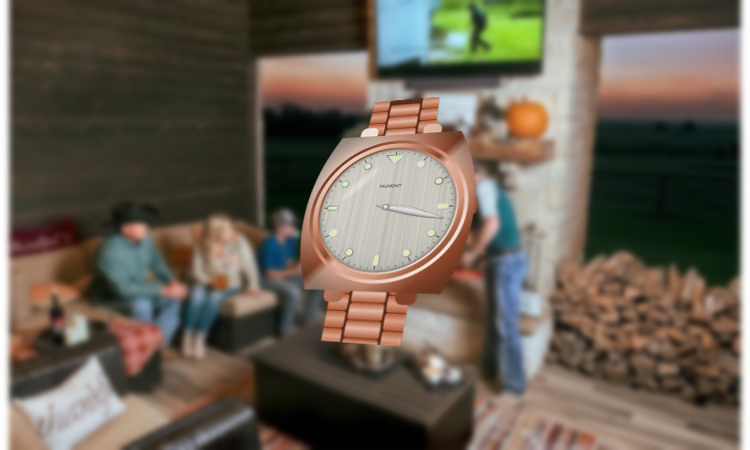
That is h=3 m=17
